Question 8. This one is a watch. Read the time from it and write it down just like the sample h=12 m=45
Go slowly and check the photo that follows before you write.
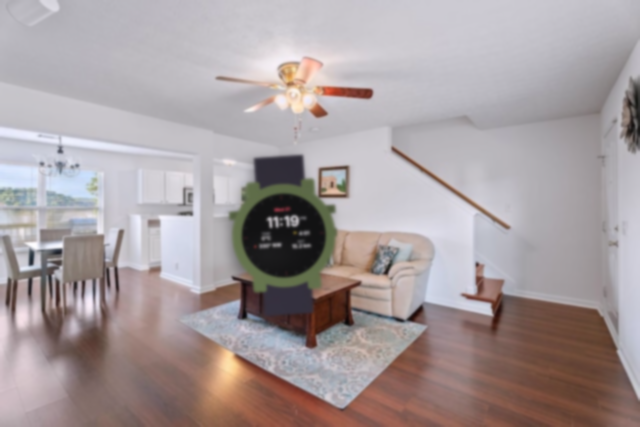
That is h=11 m=19
